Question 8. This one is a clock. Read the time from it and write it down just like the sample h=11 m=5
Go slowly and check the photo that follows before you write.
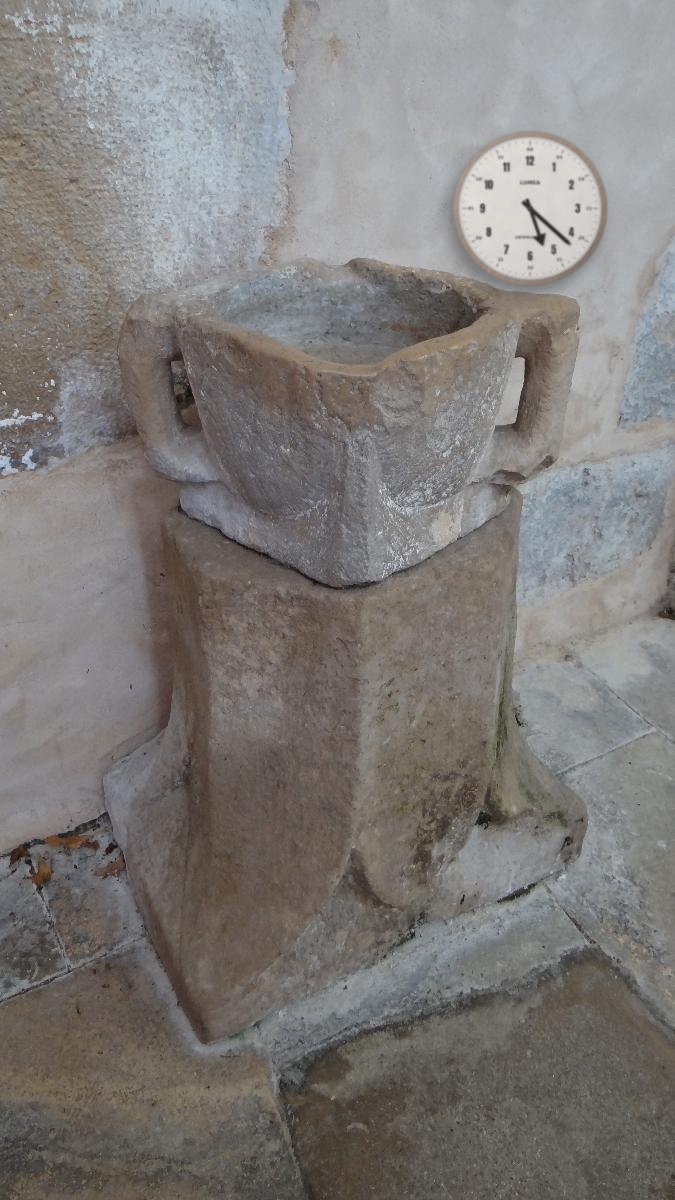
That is h=5 m=22
